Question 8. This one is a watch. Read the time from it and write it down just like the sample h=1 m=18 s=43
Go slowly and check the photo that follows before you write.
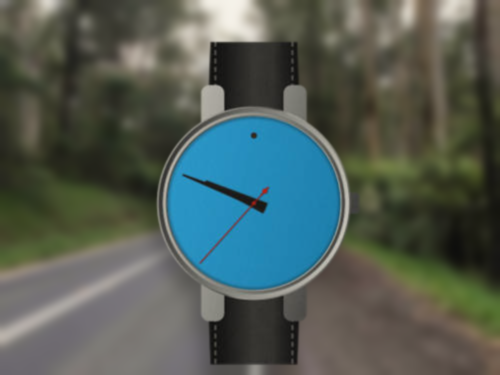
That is h=9 m=48 s=37
